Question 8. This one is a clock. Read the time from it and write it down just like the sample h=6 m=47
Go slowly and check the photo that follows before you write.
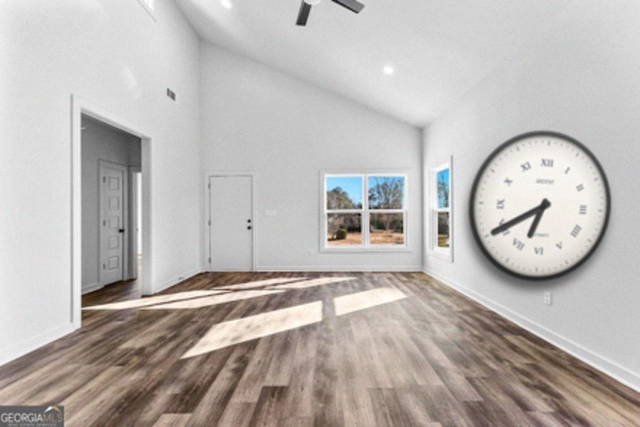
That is h=6 m=40
